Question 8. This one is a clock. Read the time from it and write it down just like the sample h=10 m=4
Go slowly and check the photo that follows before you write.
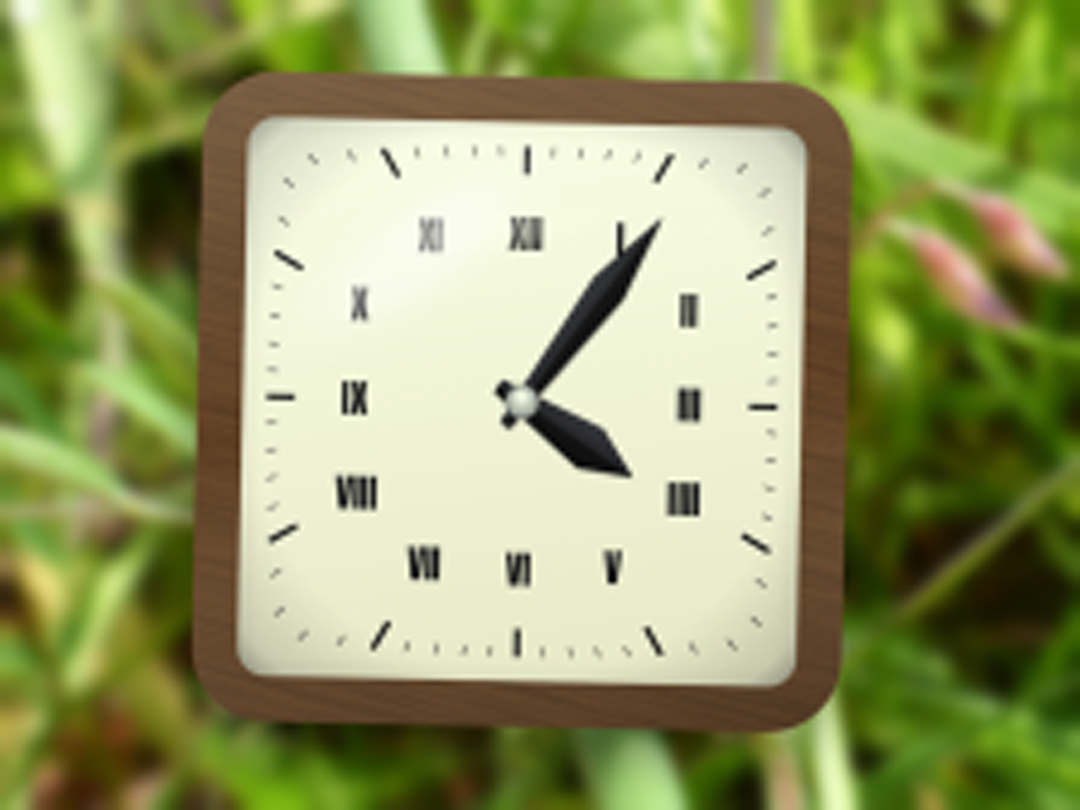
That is h=4 m=6
